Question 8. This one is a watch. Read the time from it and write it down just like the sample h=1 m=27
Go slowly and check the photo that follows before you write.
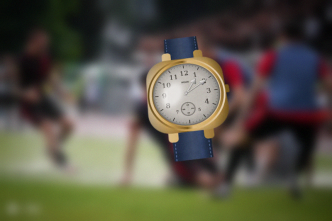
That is h=1 m=10
